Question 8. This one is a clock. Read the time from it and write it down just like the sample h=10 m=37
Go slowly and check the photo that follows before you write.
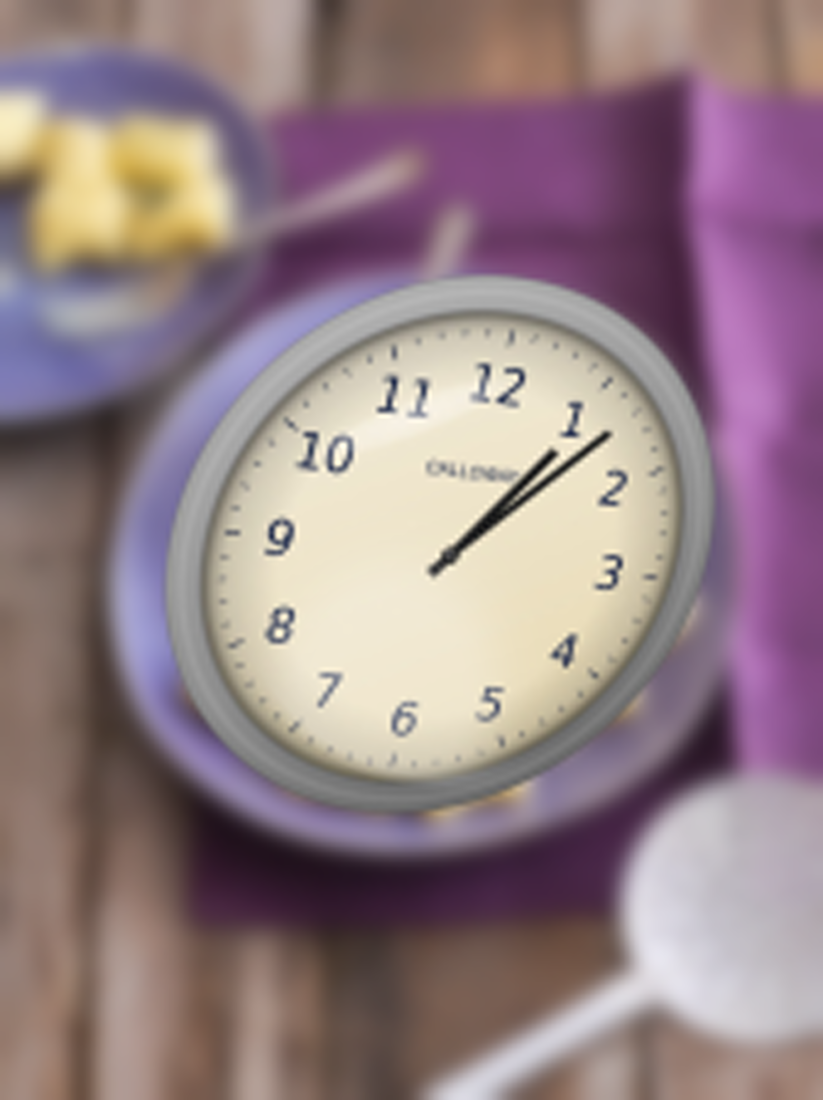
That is h=1 m=7
